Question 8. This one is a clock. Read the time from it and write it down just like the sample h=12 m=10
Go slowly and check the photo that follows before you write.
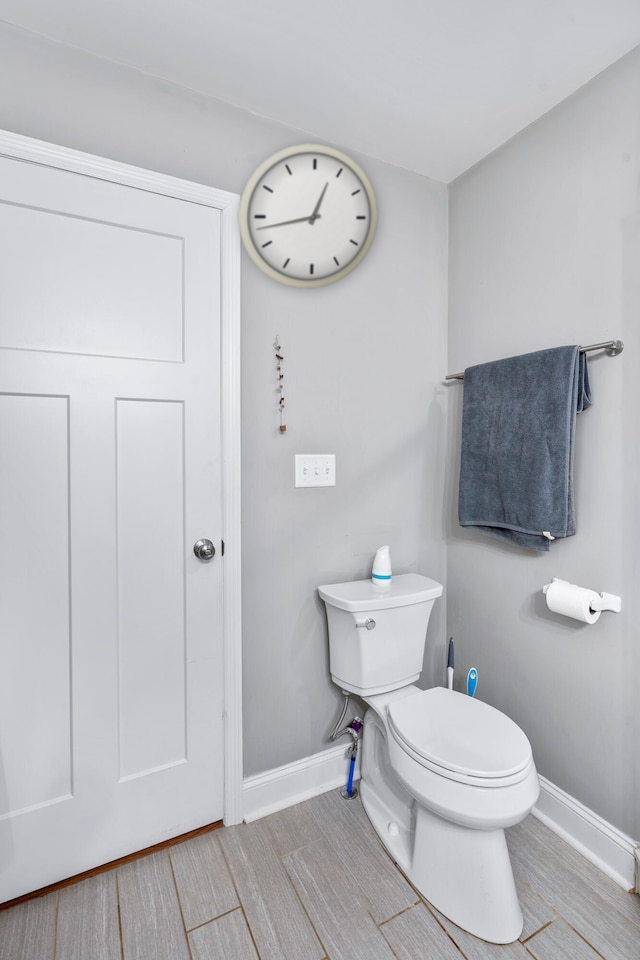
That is h=12 m=43
